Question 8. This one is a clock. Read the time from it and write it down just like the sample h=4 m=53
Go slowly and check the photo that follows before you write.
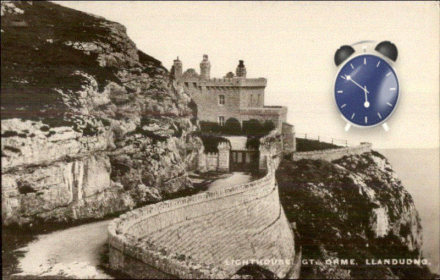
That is h=5 m=51
